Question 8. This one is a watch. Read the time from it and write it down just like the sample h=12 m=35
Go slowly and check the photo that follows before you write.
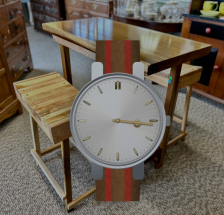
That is h=3 m=16
